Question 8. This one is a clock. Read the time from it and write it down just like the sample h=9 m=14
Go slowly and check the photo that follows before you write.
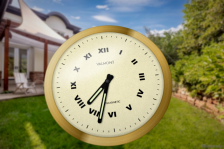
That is h=7 m=33
